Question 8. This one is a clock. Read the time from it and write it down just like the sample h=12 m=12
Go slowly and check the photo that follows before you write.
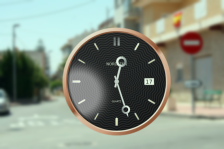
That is h=12 m=27
